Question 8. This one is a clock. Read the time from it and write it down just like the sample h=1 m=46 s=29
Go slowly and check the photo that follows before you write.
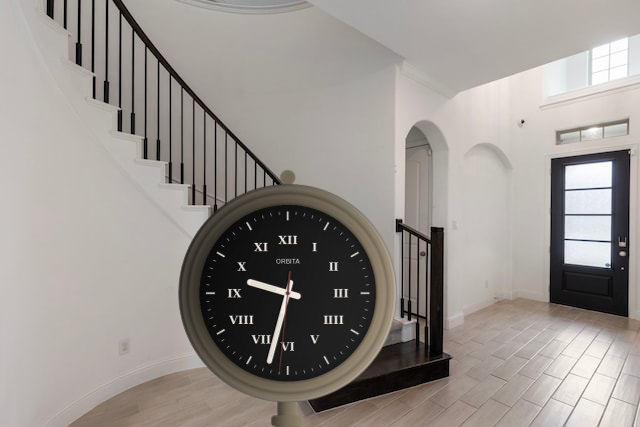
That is h=9 m=32 s=31
